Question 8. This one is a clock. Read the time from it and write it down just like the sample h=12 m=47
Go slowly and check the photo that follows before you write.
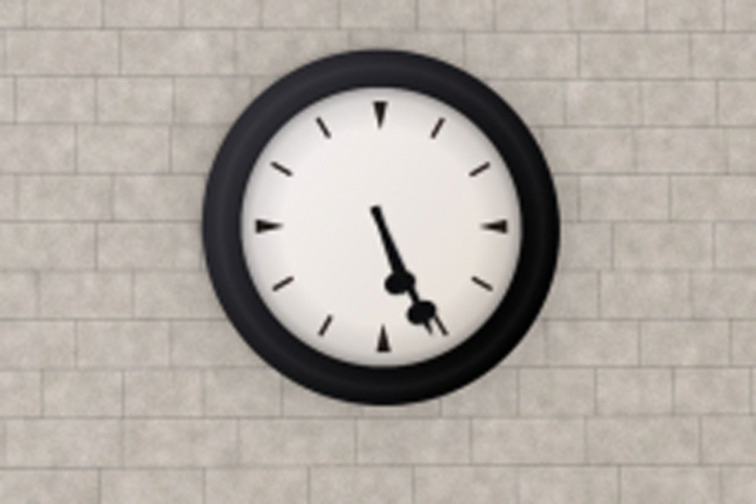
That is h=5 m=26
